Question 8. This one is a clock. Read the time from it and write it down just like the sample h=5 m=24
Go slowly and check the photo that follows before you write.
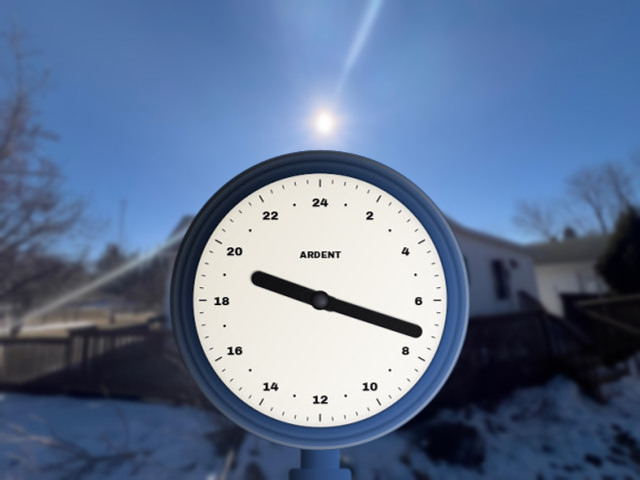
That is h=19 m=18
